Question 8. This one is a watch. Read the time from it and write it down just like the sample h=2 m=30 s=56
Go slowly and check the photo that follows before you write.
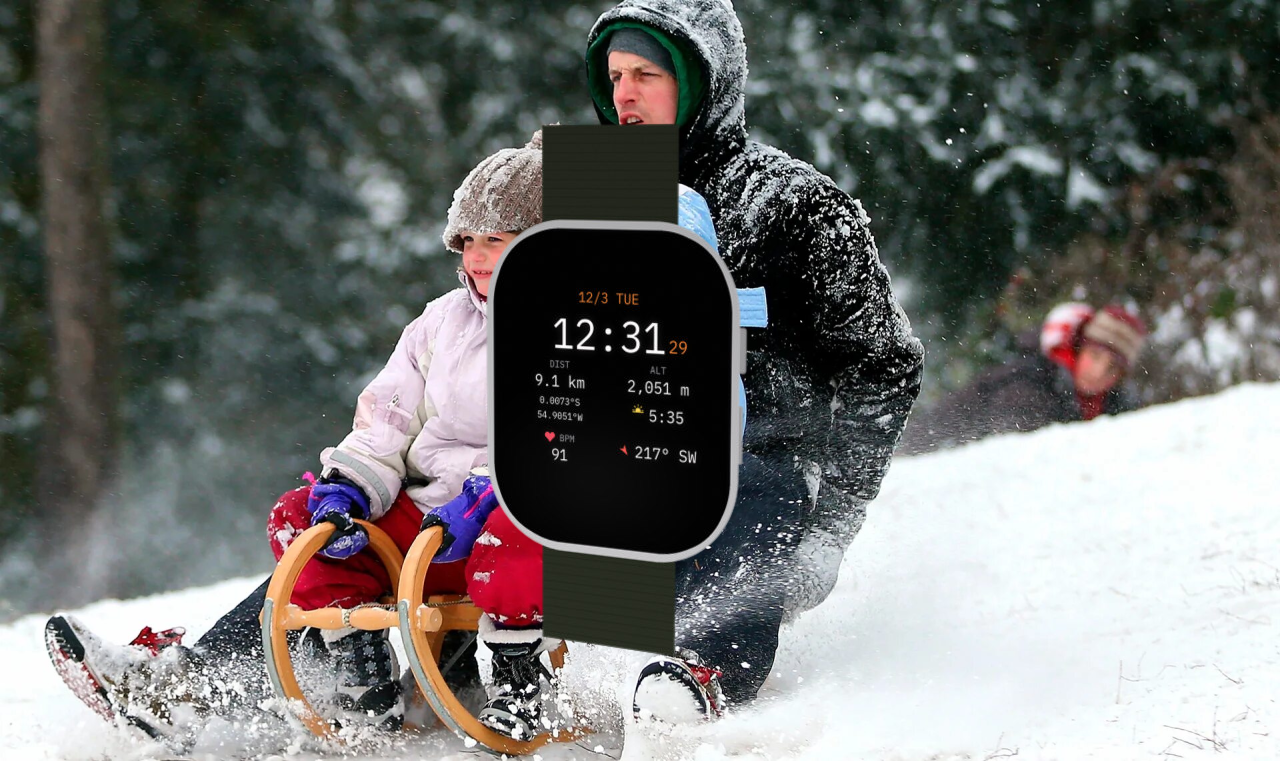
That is h=12 m=31 s=29
